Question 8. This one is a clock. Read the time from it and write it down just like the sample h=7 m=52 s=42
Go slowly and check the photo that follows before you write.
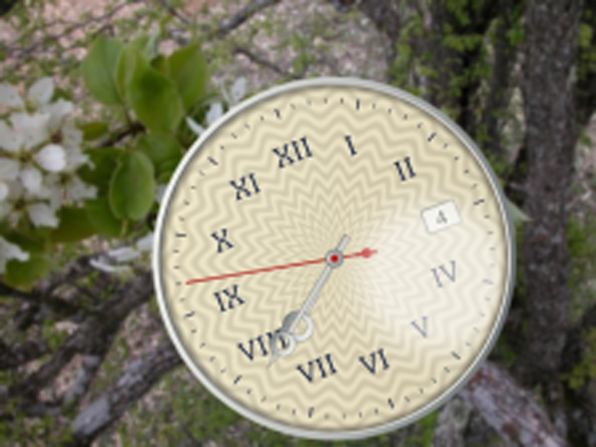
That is h=7 m=38 s=47
